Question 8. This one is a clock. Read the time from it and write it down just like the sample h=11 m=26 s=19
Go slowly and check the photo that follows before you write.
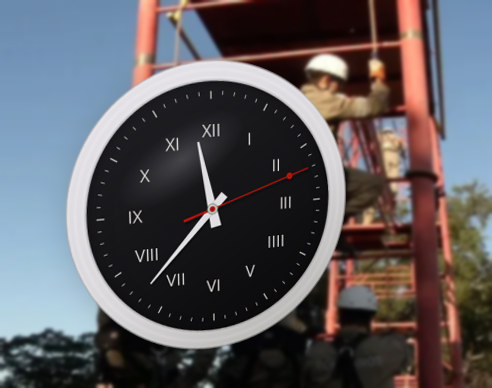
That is h=11 m=37 s=12
